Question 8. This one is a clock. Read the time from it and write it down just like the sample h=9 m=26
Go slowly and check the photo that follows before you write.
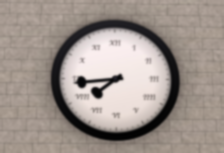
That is h=7 m=44
